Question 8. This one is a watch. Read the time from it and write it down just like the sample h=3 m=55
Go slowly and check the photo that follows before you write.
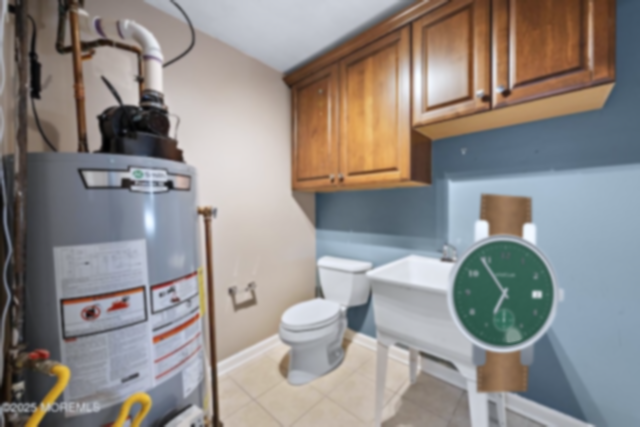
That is h=6 m=54
